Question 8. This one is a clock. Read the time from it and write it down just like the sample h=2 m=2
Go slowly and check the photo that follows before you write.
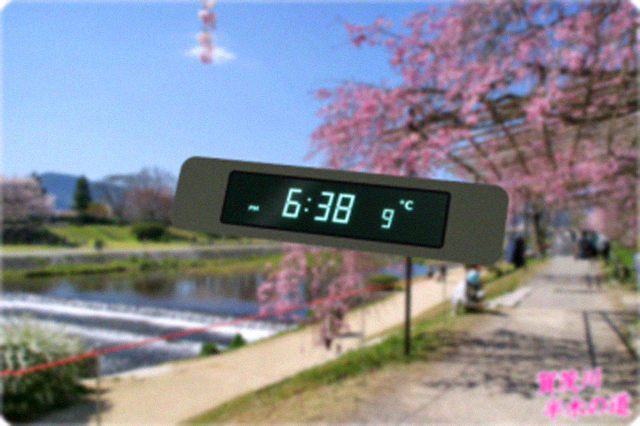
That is h=6 m=38
